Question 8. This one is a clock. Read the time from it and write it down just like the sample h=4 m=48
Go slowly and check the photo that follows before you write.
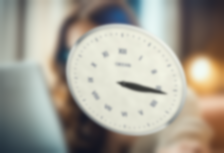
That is h=3 m=16
